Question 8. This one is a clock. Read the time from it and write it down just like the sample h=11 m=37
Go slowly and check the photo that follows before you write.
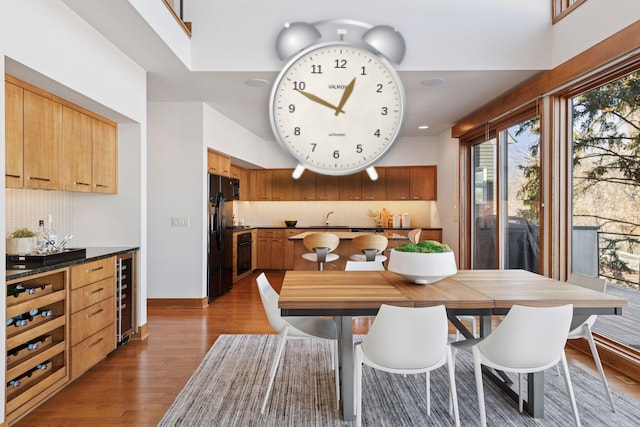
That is h=12 m=49
